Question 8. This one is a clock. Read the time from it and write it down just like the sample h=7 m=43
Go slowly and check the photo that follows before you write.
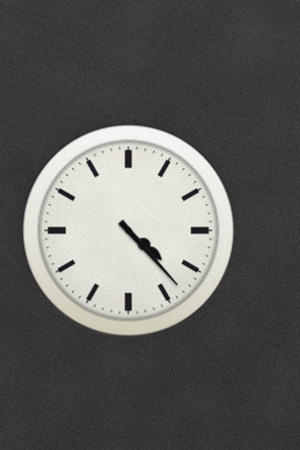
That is h=4 m=23
